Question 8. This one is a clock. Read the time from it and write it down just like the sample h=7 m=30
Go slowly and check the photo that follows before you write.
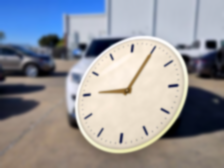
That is h=9 m=5
